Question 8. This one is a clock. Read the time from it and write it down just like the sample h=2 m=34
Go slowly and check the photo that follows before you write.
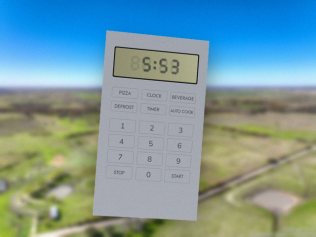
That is h=5 m=53
